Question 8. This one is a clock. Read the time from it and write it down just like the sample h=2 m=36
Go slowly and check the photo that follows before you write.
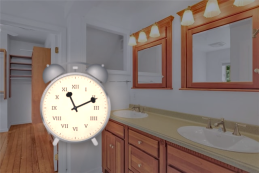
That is h=11 m=11
